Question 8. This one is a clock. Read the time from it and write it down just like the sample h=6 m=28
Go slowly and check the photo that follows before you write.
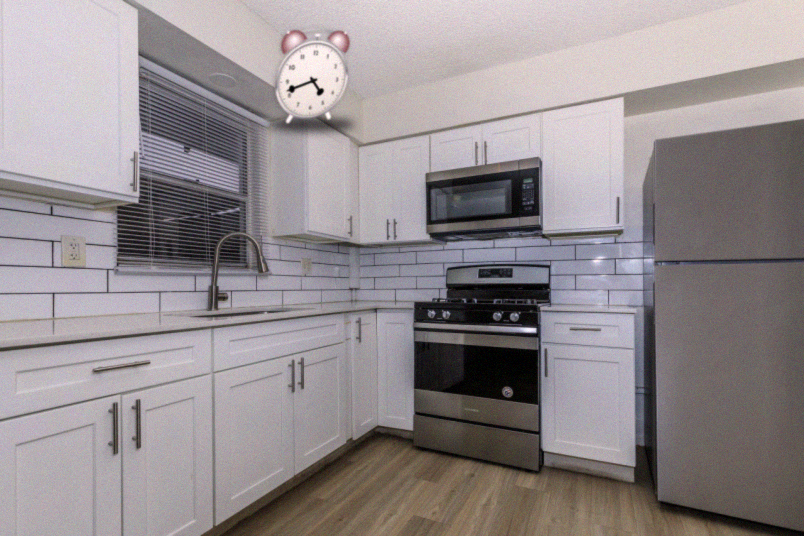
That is h=4 m=42
